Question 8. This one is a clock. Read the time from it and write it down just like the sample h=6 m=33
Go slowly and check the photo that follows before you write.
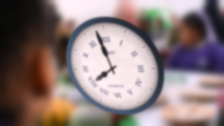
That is h=7 m=58
